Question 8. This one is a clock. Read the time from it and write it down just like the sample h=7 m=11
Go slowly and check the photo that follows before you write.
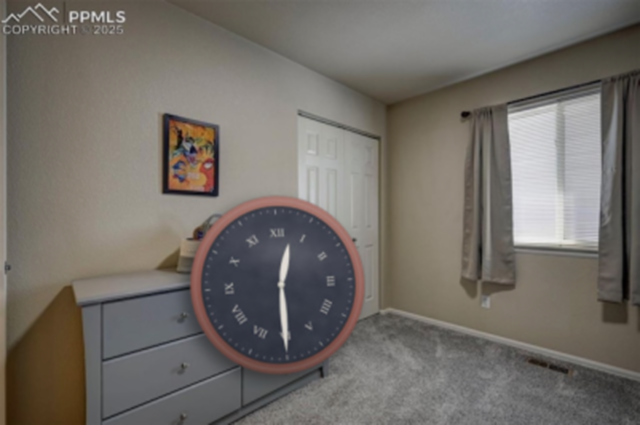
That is h=12 m=30
